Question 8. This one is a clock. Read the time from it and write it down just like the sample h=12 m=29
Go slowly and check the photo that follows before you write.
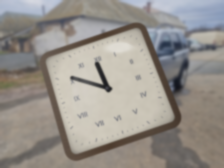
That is h=11 m=51
